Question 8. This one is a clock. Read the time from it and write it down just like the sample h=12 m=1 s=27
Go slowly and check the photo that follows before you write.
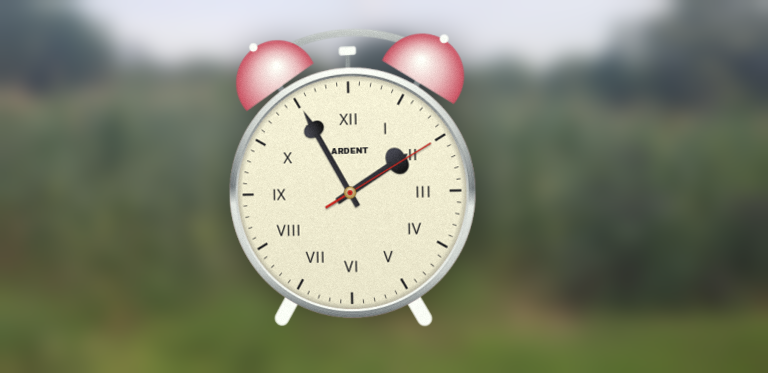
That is h=1 m=55 s=10
